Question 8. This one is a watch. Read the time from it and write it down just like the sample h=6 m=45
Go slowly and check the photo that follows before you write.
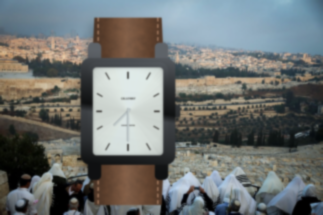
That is h=7 m=30
